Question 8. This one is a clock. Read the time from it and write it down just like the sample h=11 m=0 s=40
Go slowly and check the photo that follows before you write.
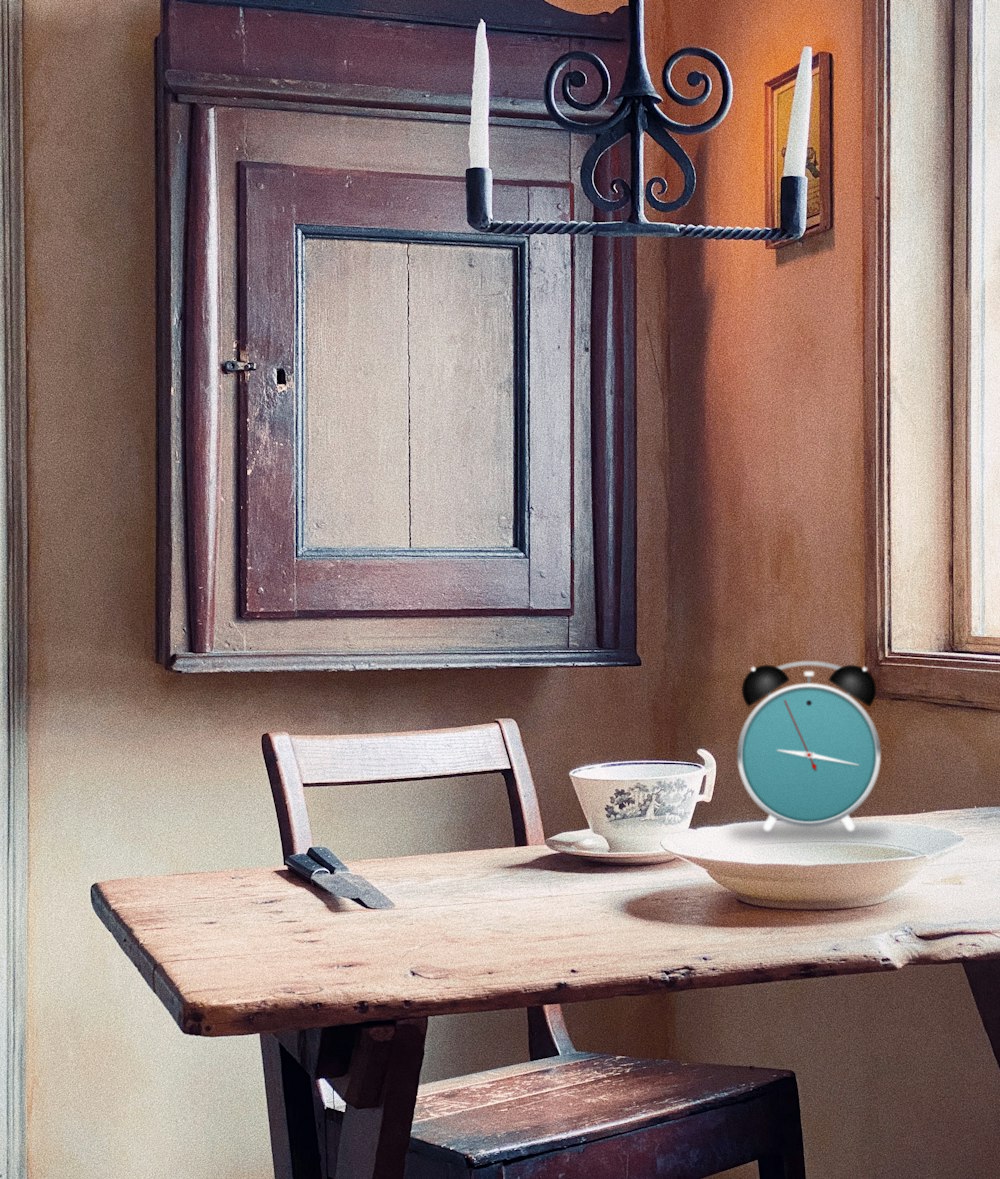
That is h=9 m=16 s=56
